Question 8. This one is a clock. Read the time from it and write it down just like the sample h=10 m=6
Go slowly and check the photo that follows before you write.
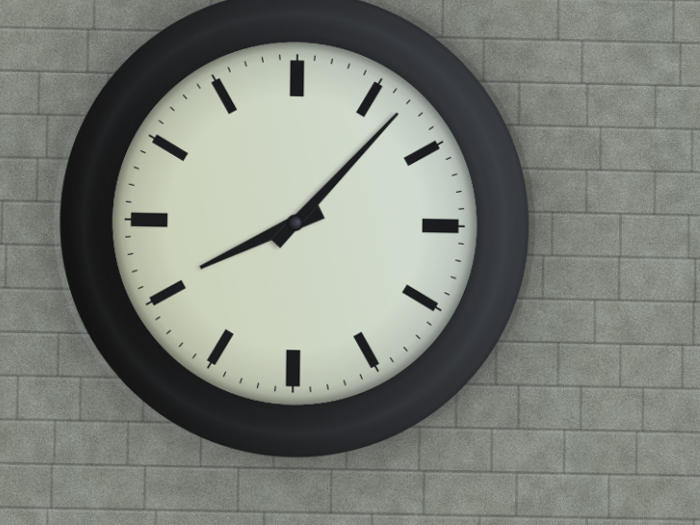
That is h=8 m=7
